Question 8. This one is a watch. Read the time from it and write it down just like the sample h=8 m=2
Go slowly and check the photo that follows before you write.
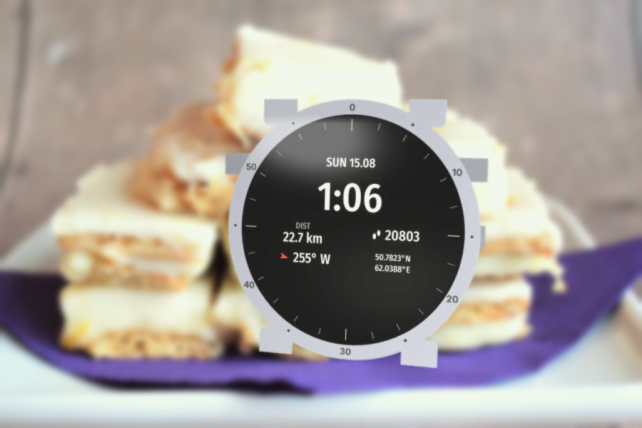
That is h=1 m=6
